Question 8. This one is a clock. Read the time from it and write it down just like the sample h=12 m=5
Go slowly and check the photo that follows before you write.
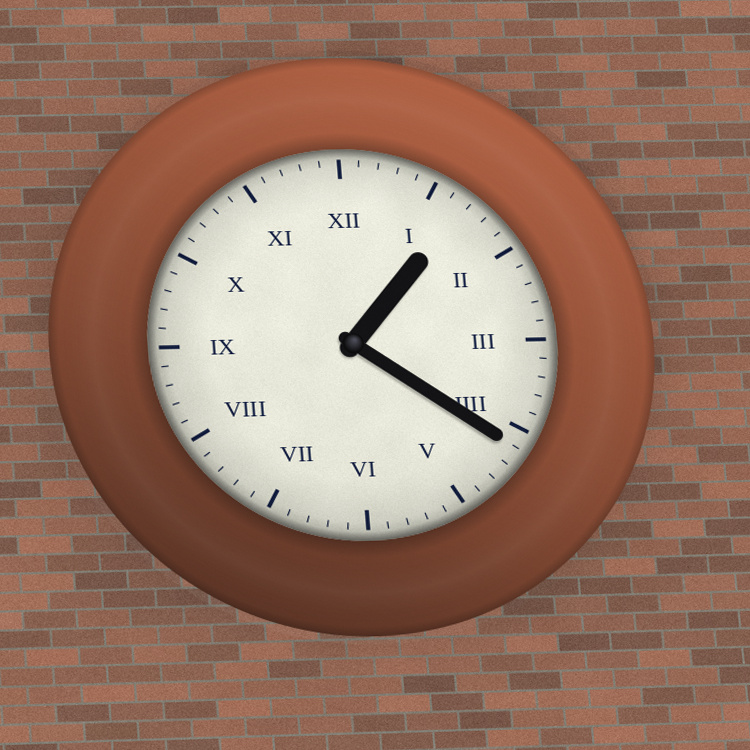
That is h=1 m=21
